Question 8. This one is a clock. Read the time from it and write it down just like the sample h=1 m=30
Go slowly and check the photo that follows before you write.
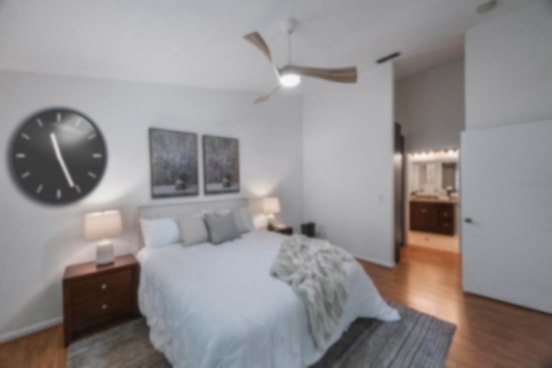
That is h=11 m=26
